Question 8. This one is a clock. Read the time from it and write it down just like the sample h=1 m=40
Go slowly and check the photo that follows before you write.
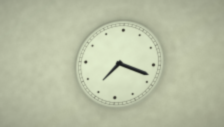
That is h=7 m=18
